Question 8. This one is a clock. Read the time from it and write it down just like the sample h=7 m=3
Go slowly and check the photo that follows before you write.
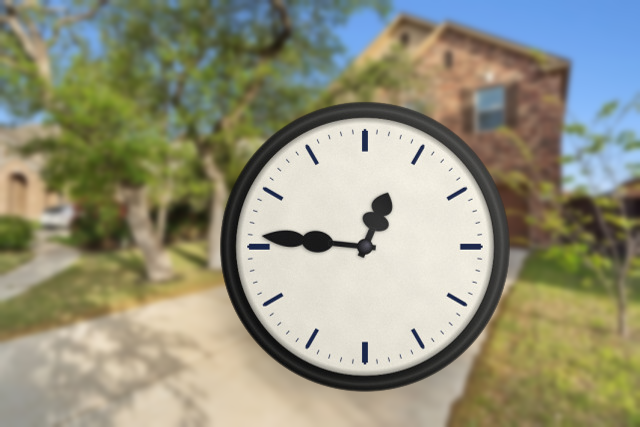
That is h=12 m=46
